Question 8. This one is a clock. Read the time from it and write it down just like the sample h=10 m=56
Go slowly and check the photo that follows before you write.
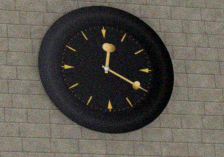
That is h=12 m=20
